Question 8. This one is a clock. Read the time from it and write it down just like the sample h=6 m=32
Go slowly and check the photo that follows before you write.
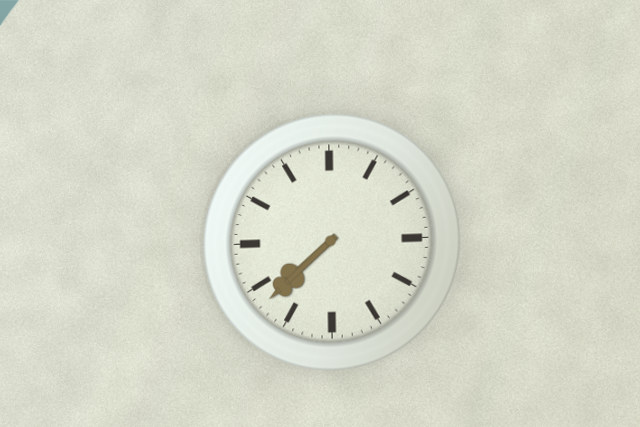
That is h=7 m=38
